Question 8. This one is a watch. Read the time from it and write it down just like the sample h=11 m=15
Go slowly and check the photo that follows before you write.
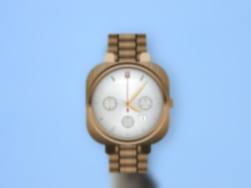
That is h=4 m=7
